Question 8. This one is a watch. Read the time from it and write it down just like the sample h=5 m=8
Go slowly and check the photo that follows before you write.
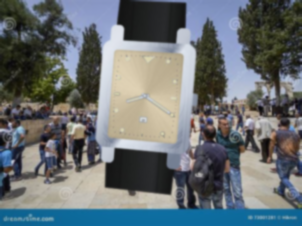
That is h=8 m=20
